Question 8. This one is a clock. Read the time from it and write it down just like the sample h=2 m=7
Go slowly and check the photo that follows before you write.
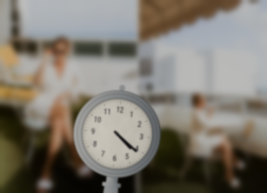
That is h=4 m=21
